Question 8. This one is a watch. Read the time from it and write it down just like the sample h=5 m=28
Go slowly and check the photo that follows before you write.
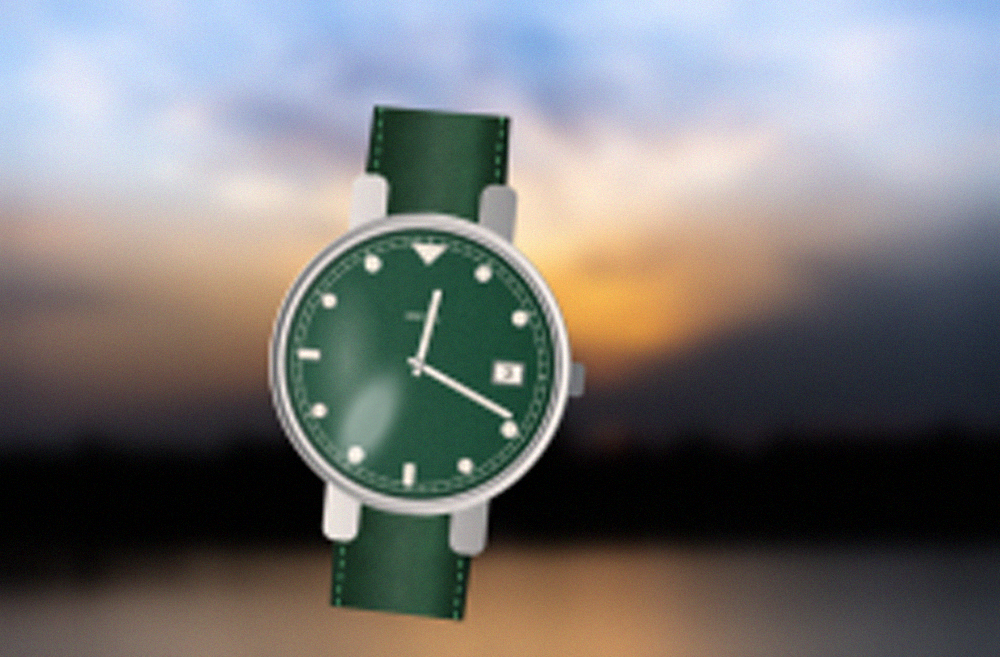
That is h=12 m=19
